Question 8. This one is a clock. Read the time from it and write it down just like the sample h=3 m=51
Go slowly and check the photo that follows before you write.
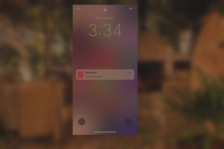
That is h=3 m=34
